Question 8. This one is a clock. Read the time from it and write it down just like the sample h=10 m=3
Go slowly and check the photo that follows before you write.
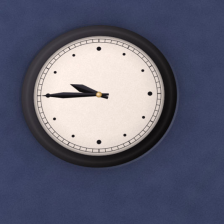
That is h=9 m=45
